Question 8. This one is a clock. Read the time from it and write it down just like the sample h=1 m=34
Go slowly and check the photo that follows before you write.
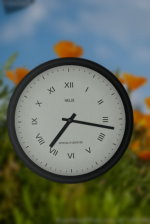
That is h=7 m=17
